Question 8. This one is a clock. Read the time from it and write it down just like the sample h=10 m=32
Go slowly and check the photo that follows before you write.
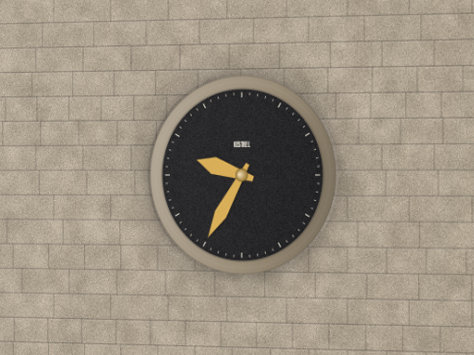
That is h=9 m=35
